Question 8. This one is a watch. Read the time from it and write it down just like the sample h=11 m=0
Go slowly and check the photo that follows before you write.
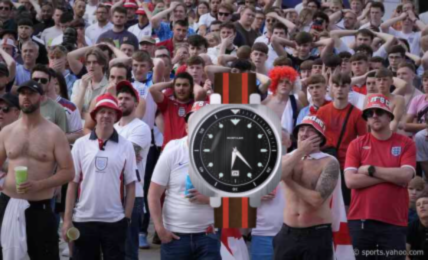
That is h=6 m=23
